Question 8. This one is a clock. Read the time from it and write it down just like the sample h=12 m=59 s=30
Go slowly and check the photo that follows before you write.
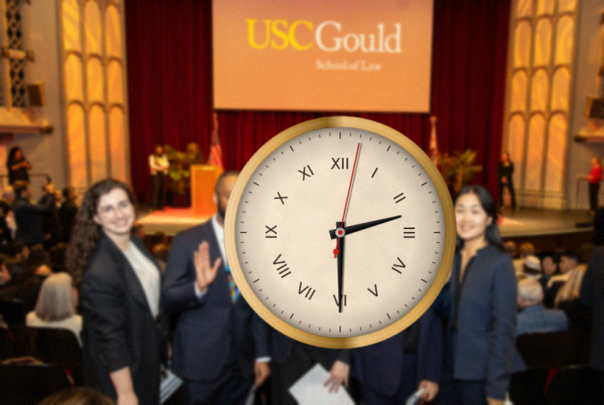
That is h=2 m=30 s=2
